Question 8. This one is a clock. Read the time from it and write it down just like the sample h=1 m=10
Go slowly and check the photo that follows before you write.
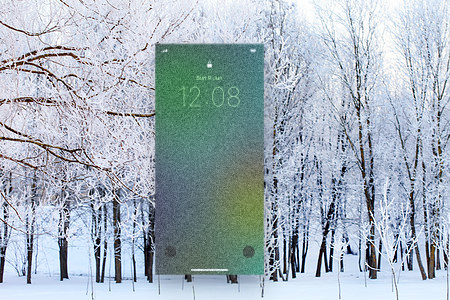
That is h=12 m=8
